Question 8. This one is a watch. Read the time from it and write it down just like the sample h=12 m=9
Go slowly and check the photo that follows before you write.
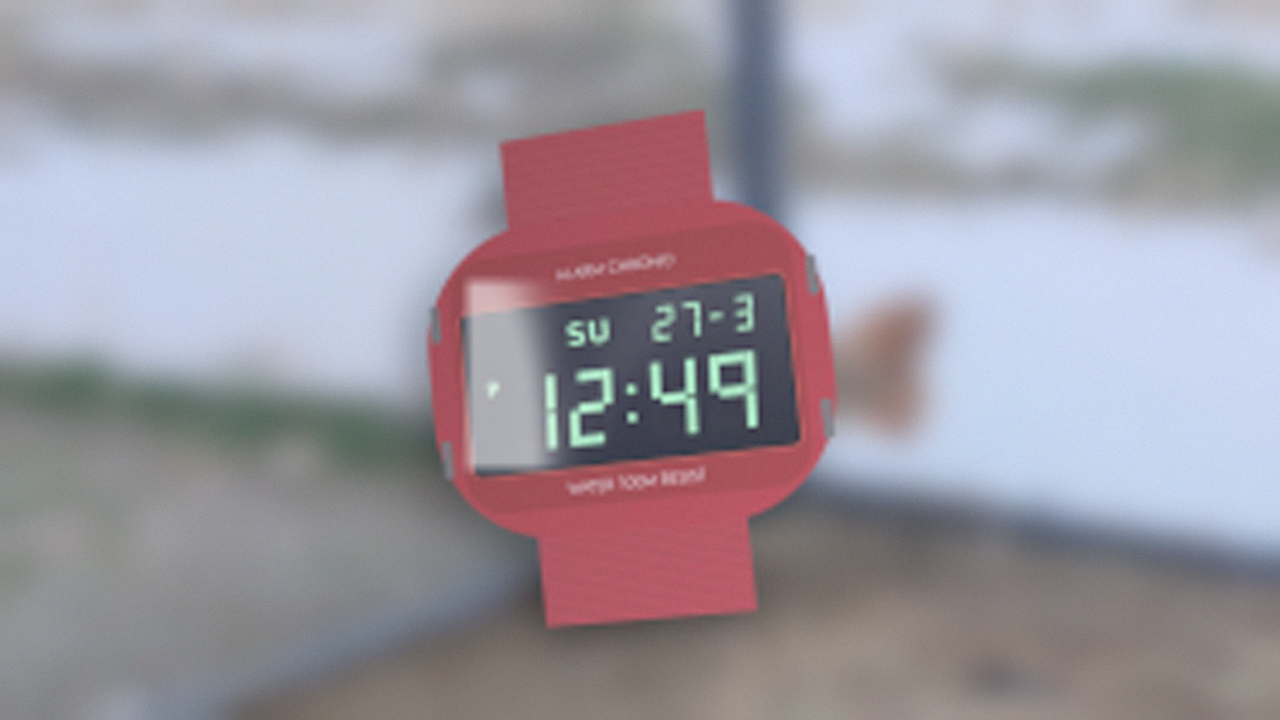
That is h=12 m=49
